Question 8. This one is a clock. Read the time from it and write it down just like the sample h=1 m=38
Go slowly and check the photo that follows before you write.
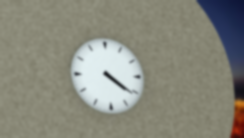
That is h=4 m=21
